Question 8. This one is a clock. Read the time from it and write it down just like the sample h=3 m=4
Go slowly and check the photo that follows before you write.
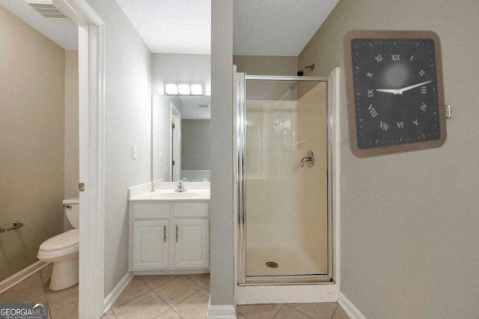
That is h=9 m=13
